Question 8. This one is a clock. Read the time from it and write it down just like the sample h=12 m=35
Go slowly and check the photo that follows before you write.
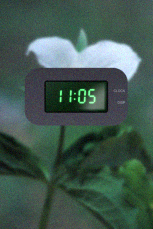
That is h=11 m=5
